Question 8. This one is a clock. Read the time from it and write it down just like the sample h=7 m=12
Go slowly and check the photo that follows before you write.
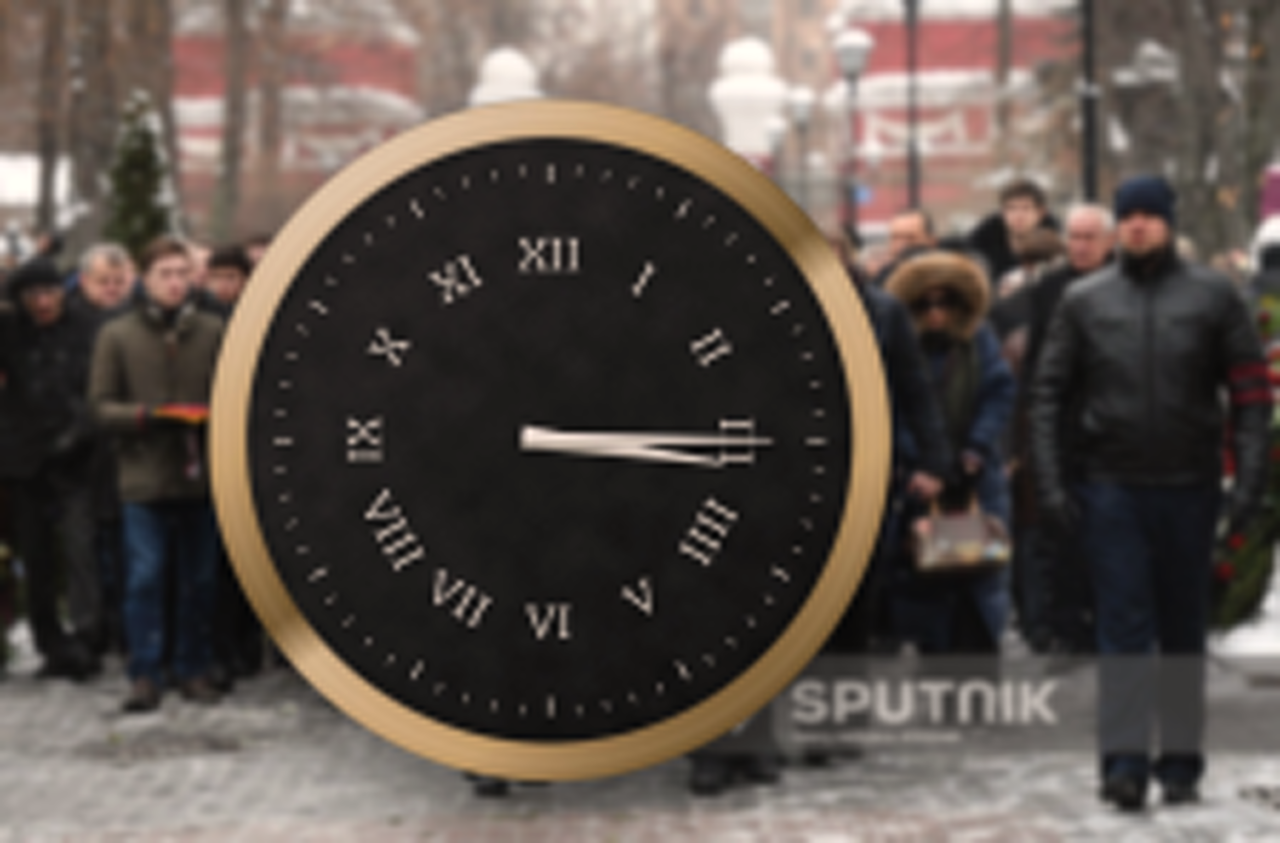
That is h=3 m=15
